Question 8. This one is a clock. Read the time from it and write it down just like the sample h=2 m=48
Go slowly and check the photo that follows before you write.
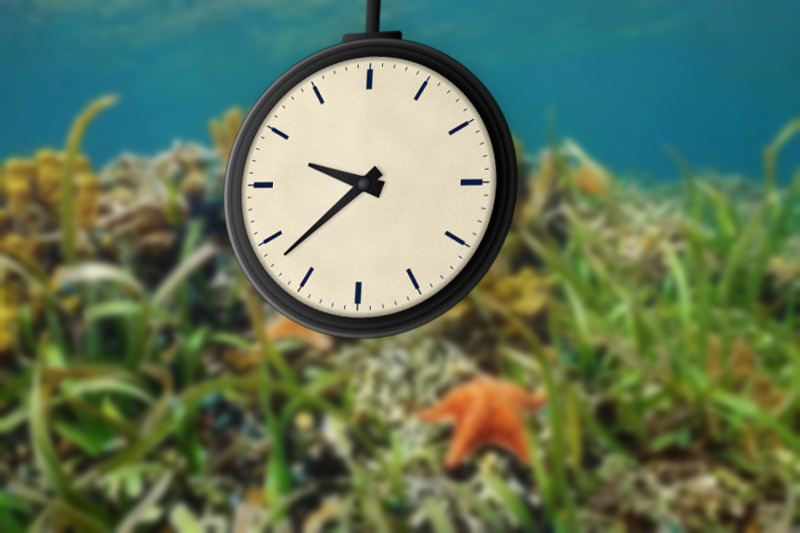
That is h=9 m=38
